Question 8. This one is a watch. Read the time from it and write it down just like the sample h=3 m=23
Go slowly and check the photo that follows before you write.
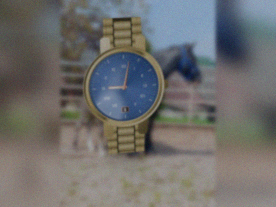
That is h=9 m=2
